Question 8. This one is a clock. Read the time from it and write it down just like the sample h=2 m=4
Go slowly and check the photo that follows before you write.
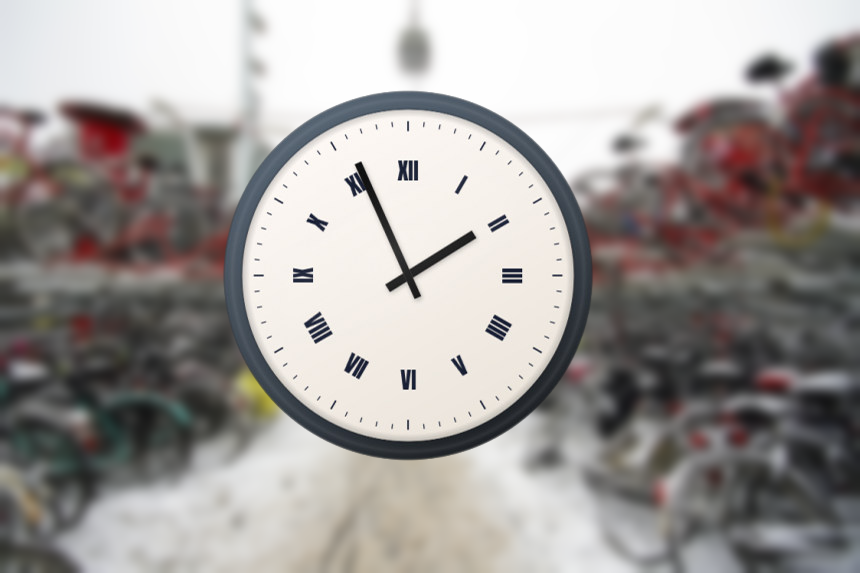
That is h=1 m=56
